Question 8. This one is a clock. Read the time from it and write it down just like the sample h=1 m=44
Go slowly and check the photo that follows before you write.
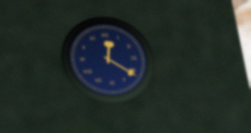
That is h=12 m=21
